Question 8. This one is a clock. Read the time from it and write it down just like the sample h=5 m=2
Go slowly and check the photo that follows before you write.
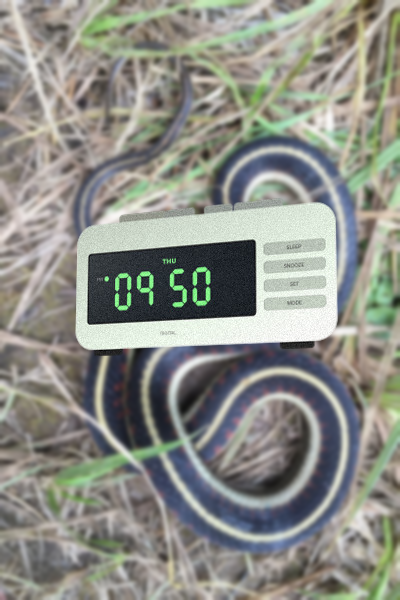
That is h=9 m=50
